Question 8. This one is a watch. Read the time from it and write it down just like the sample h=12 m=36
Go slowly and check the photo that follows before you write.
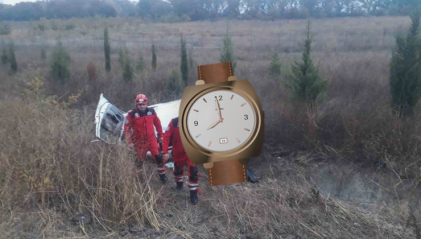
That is h=7 m=59
